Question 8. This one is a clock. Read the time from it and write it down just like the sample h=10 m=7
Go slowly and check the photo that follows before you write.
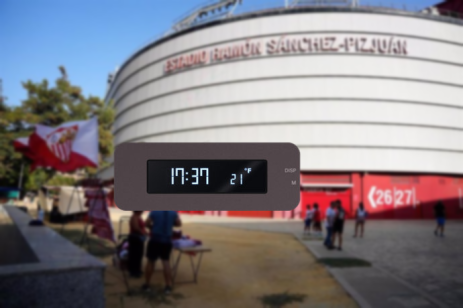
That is h=17 m=37
